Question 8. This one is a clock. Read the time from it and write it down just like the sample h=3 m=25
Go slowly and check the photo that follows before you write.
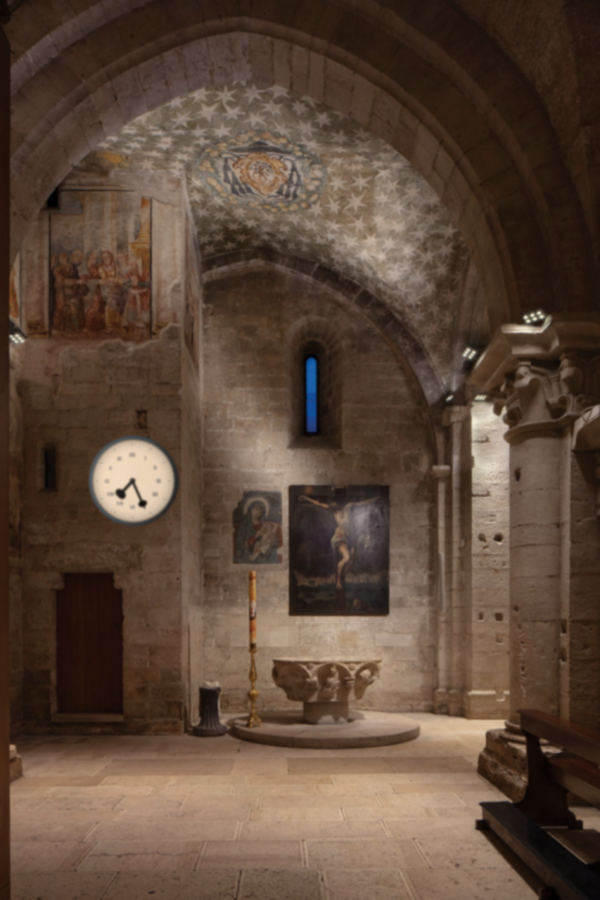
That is h=7 m=26
